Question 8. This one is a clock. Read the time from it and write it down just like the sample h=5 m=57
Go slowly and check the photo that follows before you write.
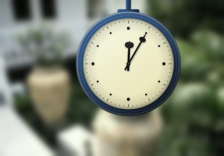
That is h=12 m=5
